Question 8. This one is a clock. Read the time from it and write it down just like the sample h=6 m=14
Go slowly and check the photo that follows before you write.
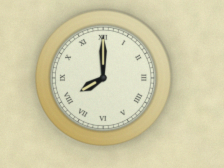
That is h=8 m=0
